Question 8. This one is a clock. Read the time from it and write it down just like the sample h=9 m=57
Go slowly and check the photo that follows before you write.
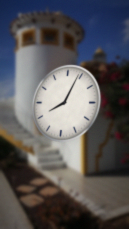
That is h=8 m=4
